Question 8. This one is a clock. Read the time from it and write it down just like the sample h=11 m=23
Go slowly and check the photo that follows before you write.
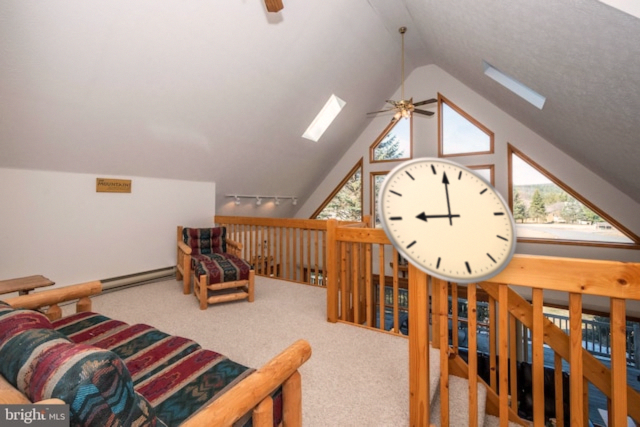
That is h=9 m=2
